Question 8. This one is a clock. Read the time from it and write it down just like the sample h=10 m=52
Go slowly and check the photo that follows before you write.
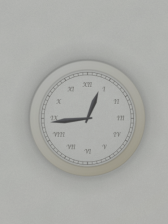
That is h=12 m=44
